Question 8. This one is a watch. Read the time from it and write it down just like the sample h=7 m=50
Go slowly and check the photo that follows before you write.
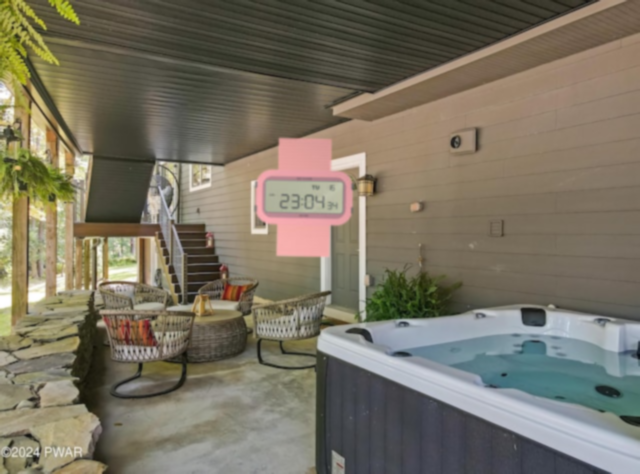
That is h=23 m=4
